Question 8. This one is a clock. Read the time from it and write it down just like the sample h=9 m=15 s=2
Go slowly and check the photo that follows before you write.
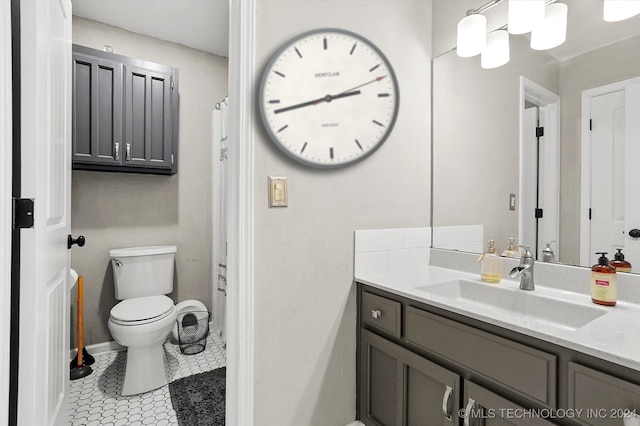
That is h=2 m=43 s=12
